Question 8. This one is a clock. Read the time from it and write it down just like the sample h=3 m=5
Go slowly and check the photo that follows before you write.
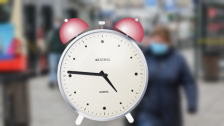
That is h=4 m=46
